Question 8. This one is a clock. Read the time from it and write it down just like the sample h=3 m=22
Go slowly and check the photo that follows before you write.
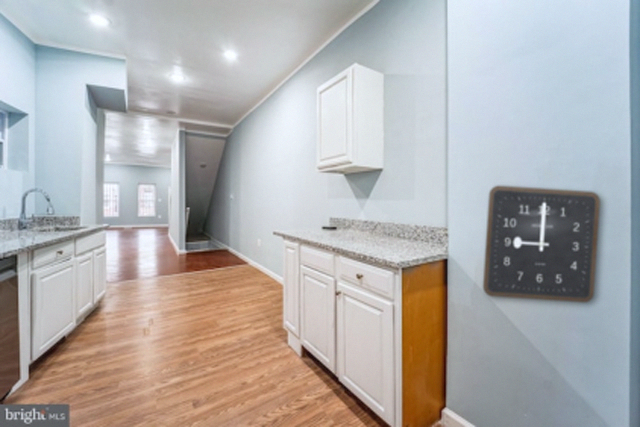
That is h=9 m=0
